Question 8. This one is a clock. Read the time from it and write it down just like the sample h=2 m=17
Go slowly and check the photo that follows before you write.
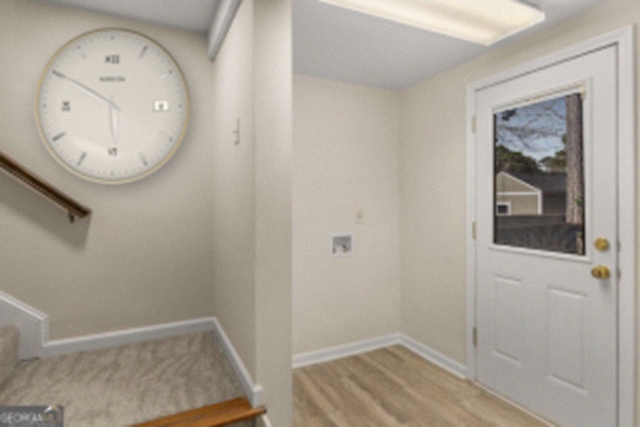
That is h=5 m=50
